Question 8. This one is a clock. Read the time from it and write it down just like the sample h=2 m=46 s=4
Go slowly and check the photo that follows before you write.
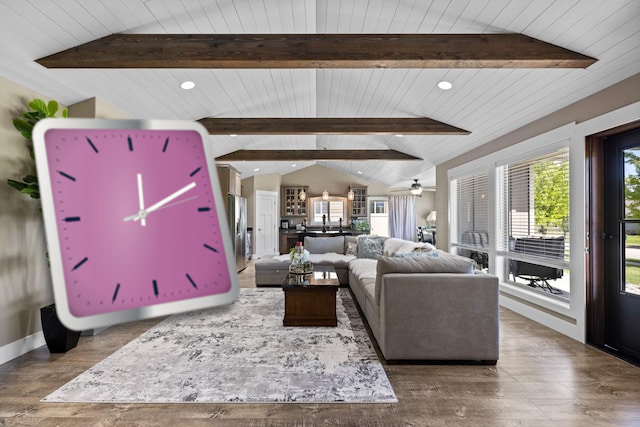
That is h=12 m=11 s=13
